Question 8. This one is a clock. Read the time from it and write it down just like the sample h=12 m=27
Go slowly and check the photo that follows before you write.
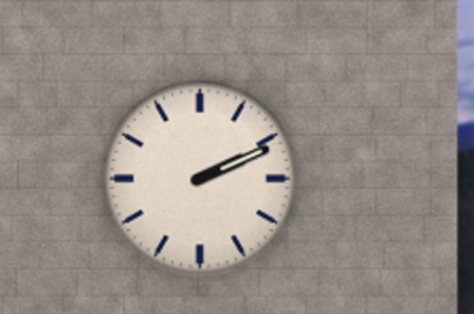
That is h=2 m=11
